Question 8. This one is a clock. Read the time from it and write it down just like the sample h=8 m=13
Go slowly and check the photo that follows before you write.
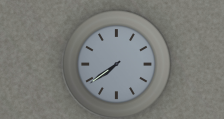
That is h=7 m=39
